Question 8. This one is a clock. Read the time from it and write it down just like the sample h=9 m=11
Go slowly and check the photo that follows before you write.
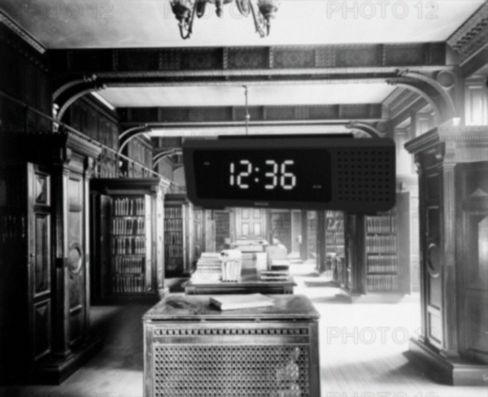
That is h=12 m=36
